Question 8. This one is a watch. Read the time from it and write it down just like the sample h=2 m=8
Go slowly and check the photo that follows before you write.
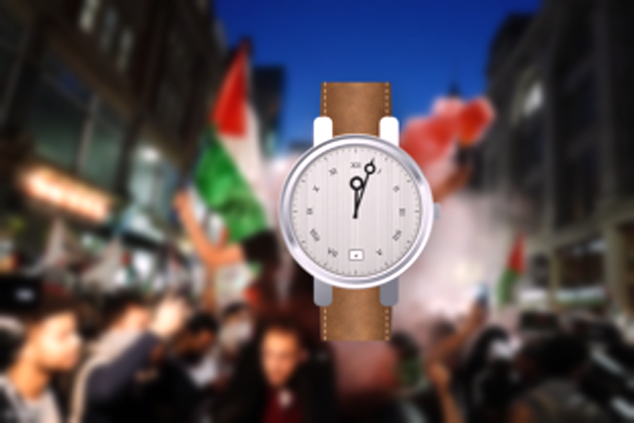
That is h=12 m=3
